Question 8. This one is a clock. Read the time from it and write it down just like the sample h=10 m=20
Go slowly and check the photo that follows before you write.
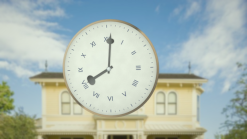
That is h=8 m=1
